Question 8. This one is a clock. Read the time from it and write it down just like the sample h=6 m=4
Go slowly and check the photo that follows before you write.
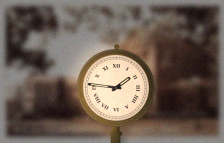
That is h=1 m=46
